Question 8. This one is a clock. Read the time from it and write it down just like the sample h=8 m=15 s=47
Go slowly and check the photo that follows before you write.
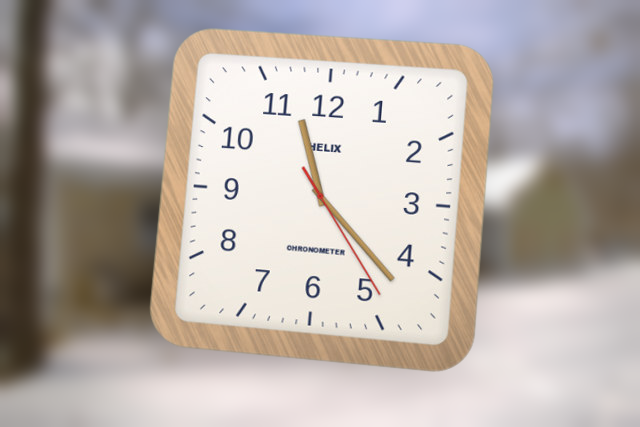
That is h=11 m=22 s=24
